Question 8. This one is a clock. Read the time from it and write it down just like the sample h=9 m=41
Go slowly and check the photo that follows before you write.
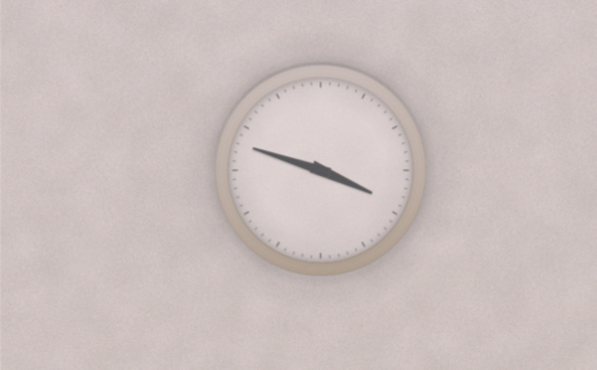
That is h=3 m=48
